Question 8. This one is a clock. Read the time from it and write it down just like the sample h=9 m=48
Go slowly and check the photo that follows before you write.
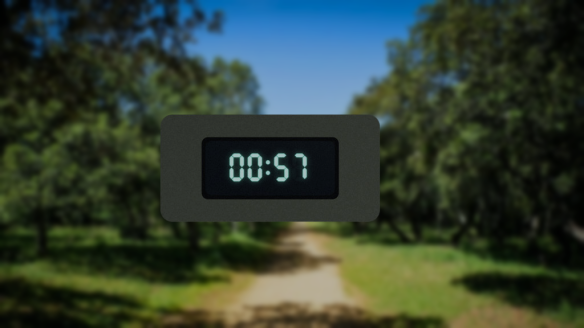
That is h=0 m=57
